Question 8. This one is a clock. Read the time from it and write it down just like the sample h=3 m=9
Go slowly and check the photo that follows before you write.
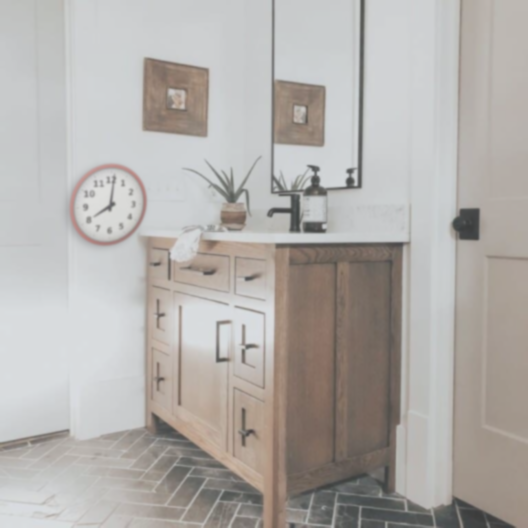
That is h=8 m=1
